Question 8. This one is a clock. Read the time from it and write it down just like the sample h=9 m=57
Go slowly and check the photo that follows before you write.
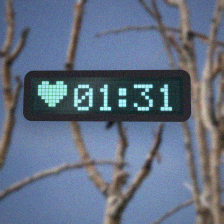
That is h=1 m=31
